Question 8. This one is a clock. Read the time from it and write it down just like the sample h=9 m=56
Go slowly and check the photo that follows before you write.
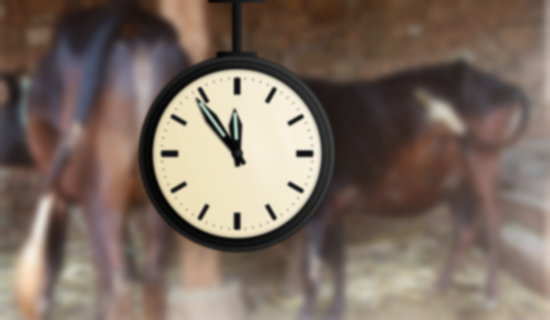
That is h=11 m=54
